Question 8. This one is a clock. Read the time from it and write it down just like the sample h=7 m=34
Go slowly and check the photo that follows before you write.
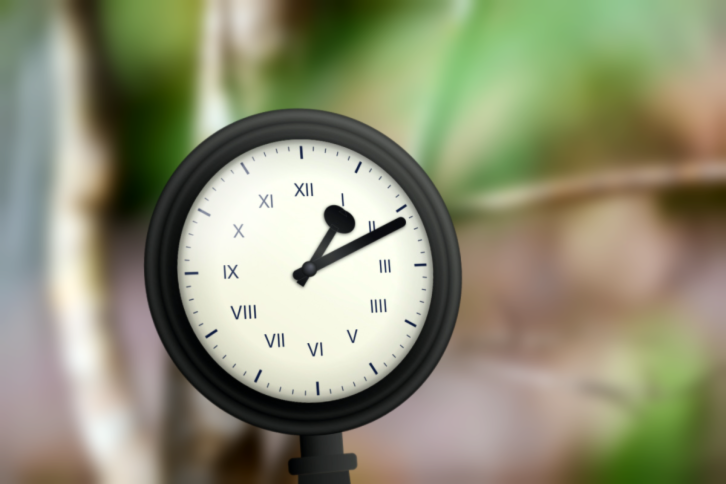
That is h=1 m=11
